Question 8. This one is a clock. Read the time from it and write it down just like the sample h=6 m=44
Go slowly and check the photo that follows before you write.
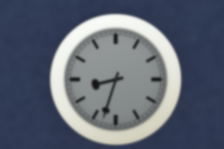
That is h=8 m=33
